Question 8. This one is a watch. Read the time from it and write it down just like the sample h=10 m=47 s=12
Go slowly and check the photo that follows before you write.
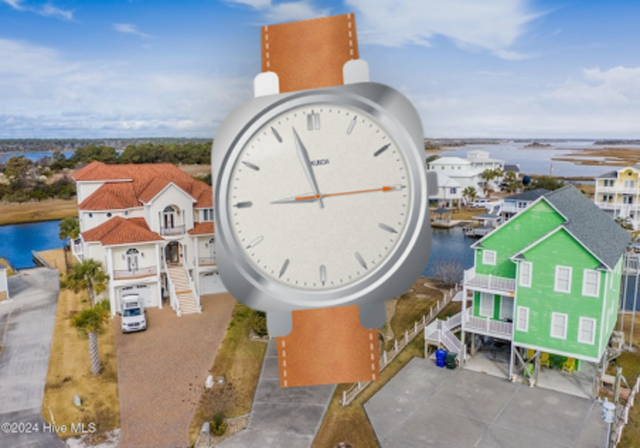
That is h=8 m=57 s=15
